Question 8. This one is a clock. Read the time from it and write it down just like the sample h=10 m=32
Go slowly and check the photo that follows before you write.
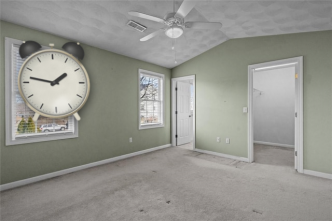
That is h=1 m=47
